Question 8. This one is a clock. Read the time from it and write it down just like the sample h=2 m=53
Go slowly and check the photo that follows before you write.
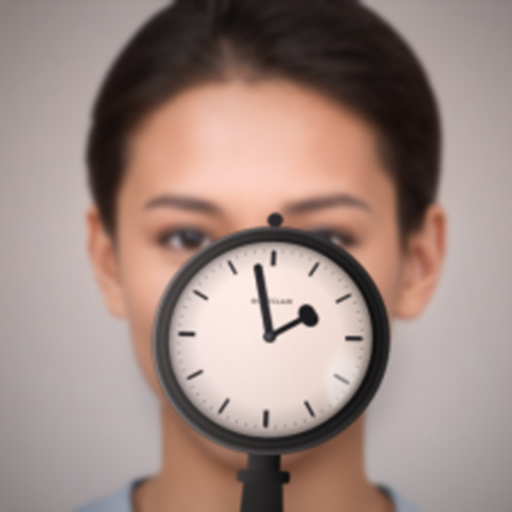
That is h=1 m=58
